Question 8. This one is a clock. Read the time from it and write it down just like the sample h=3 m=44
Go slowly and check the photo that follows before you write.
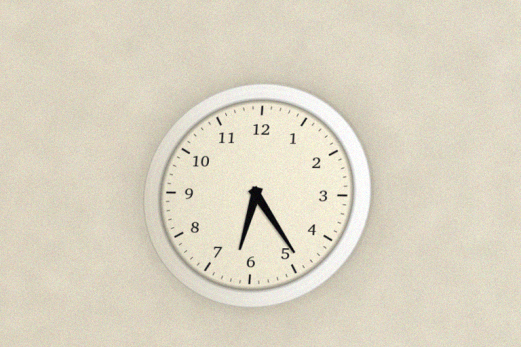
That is h=6 m=24
